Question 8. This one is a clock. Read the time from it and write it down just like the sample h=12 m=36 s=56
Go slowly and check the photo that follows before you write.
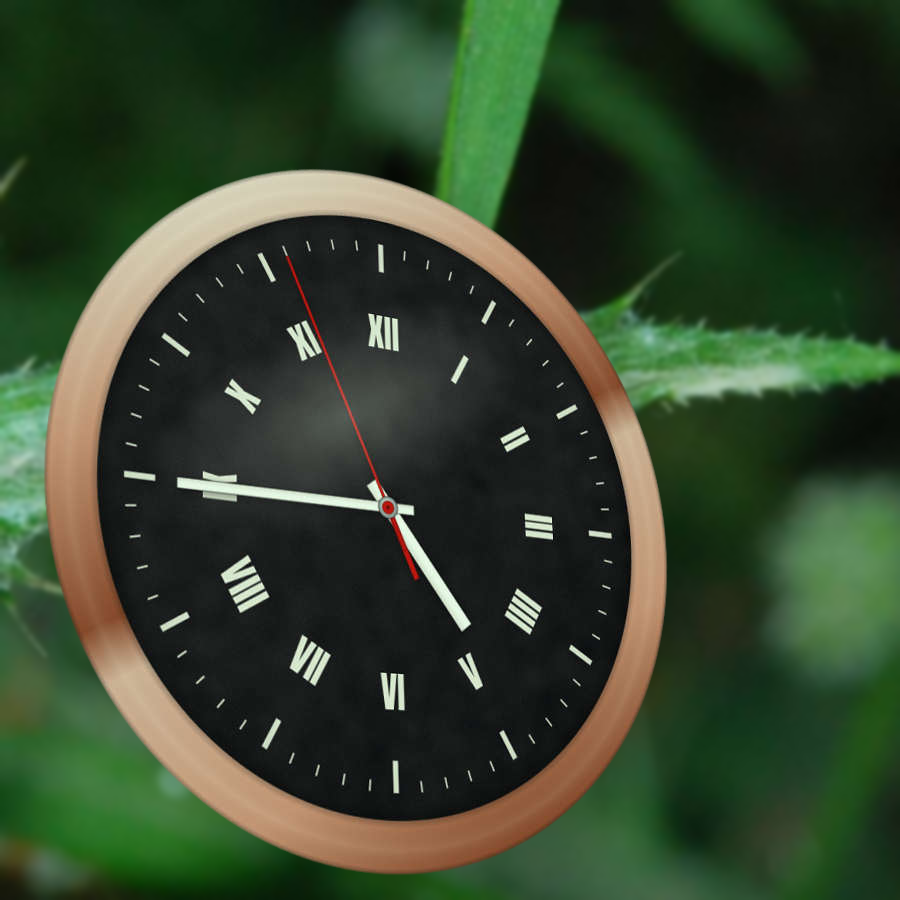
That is h=4 m=44 s=56
